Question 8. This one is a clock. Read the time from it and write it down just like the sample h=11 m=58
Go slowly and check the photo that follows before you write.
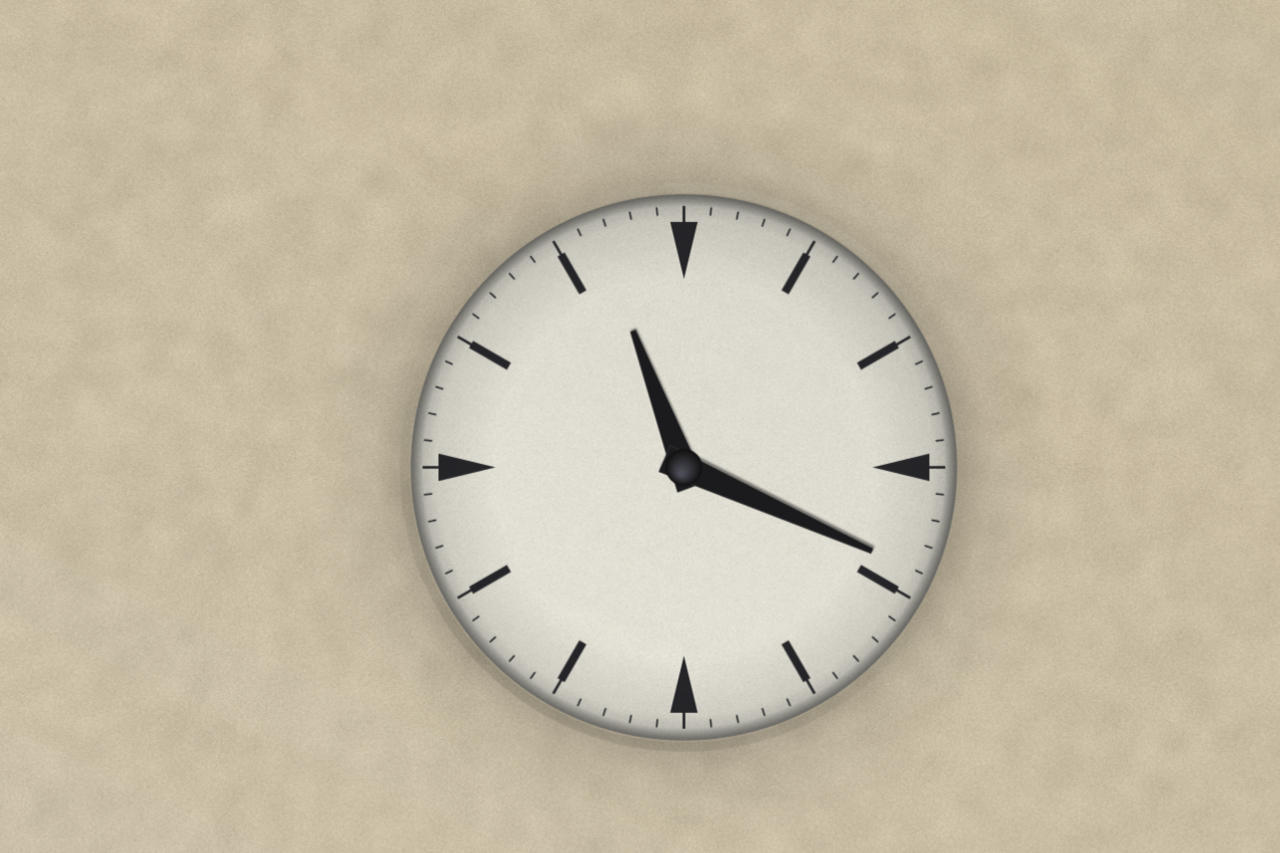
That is h=11 m=19
